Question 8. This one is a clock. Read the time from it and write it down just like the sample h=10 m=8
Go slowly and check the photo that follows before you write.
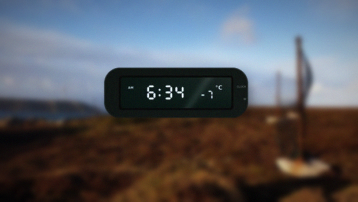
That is h=6 m=34
